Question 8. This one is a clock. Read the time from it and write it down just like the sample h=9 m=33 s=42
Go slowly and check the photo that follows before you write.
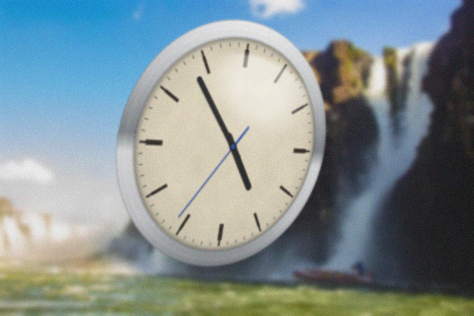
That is h=4 m=53 s=36
